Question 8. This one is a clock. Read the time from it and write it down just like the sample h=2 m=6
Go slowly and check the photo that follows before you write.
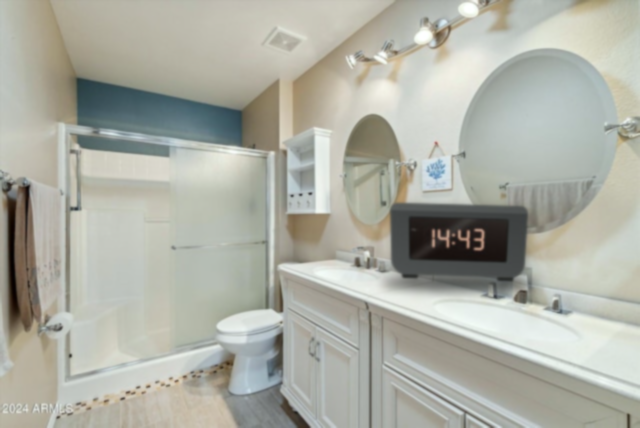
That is h=14 m=43
